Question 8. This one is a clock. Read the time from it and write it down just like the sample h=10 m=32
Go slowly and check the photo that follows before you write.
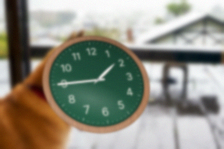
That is h=1 m=45
